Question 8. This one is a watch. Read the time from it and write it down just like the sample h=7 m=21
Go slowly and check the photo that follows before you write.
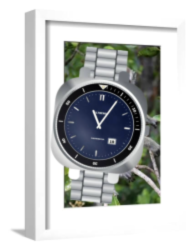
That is h=11 m=5
